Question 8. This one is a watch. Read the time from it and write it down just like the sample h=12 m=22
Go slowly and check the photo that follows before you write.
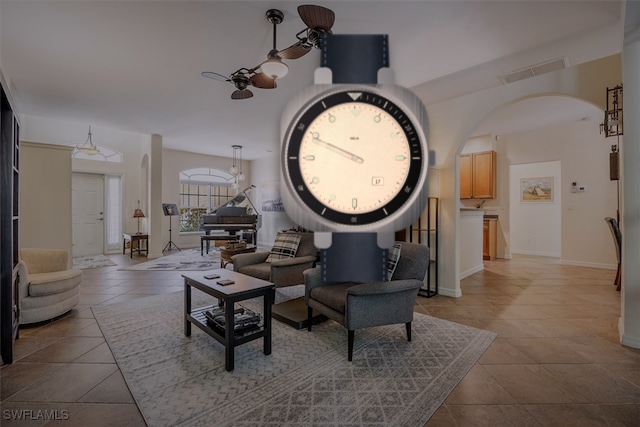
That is h=9 m=49
